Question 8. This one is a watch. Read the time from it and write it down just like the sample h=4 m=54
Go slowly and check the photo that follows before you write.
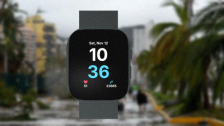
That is h=10 m=36
